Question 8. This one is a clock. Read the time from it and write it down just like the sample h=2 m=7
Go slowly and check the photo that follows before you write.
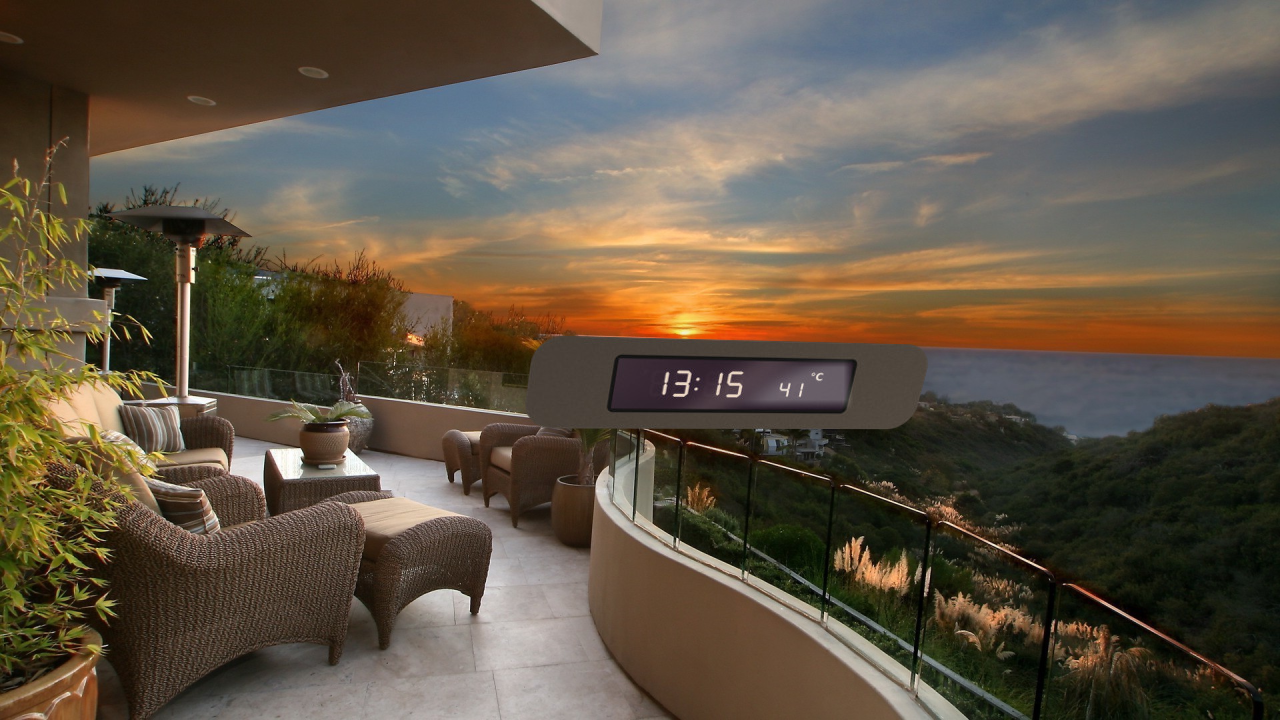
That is h=13 m=15
